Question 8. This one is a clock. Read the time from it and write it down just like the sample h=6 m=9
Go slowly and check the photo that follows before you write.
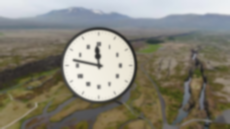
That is h=11 m=47
